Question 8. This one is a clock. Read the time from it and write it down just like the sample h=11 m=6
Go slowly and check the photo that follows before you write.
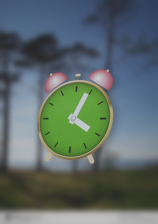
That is h=4 m=4
